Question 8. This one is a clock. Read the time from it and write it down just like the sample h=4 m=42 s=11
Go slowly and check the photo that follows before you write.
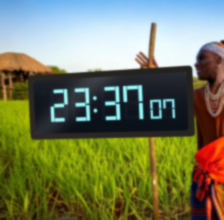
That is h=23 m=37 s=7
